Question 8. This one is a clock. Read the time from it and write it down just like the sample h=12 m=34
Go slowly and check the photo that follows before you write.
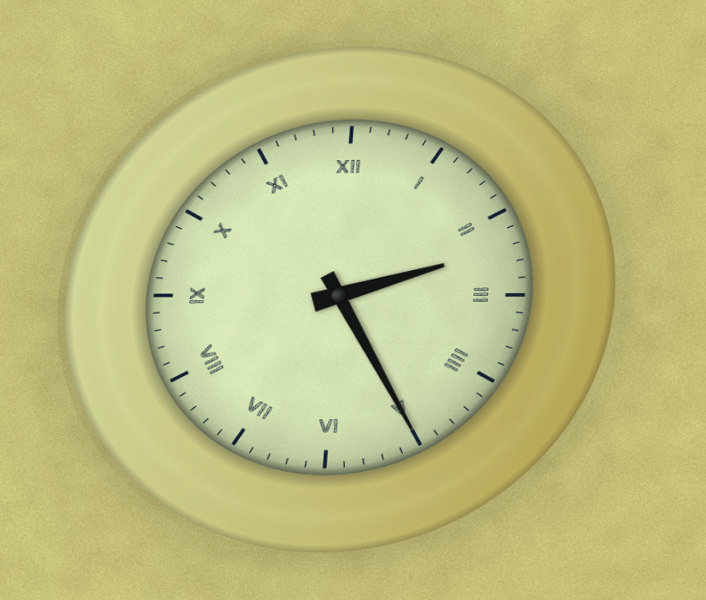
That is h=2 m=25
